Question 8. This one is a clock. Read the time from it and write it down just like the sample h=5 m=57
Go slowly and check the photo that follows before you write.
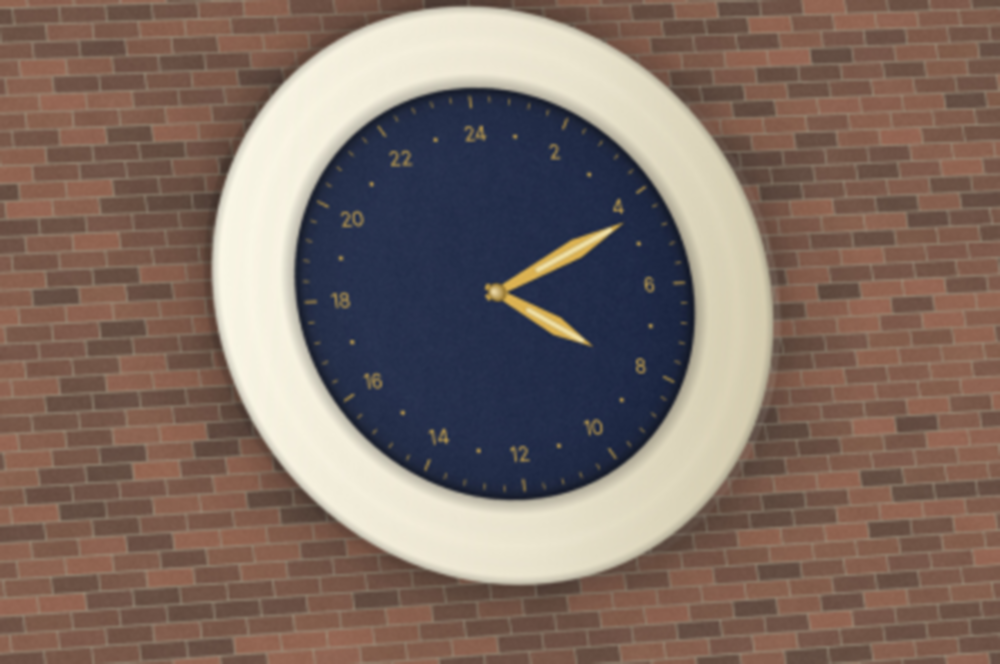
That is h=8 m=11
